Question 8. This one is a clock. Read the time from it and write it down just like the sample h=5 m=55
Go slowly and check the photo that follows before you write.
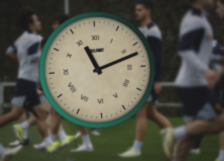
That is h=11 m=12
